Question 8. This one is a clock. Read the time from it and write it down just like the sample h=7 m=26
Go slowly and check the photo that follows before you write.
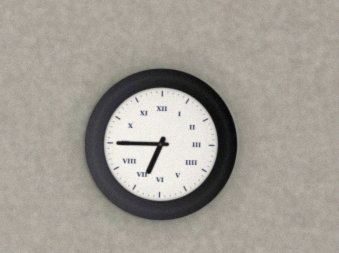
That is h=6 m=45
